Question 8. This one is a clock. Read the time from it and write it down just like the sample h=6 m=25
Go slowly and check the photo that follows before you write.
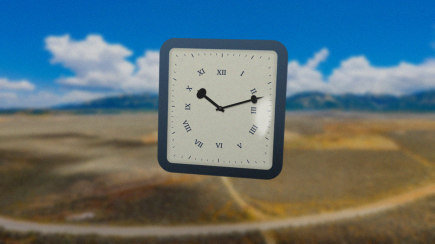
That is h=10 m=12
